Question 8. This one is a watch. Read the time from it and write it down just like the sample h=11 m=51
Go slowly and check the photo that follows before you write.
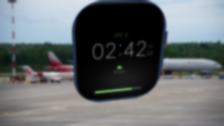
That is h=2 m=42
